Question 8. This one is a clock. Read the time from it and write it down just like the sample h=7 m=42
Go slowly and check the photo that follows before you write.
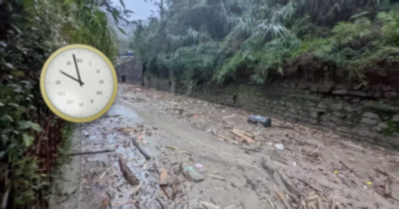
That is h=9 m=58
